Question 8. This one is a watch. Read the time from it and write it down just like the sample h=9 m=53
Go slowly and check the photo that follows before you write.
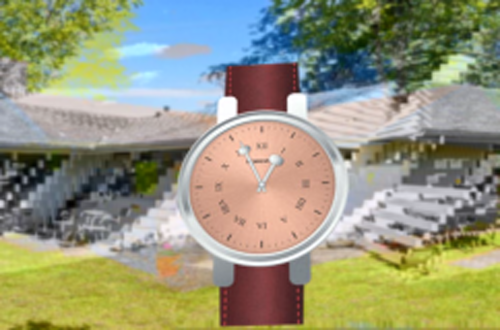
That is h=12 m=56
